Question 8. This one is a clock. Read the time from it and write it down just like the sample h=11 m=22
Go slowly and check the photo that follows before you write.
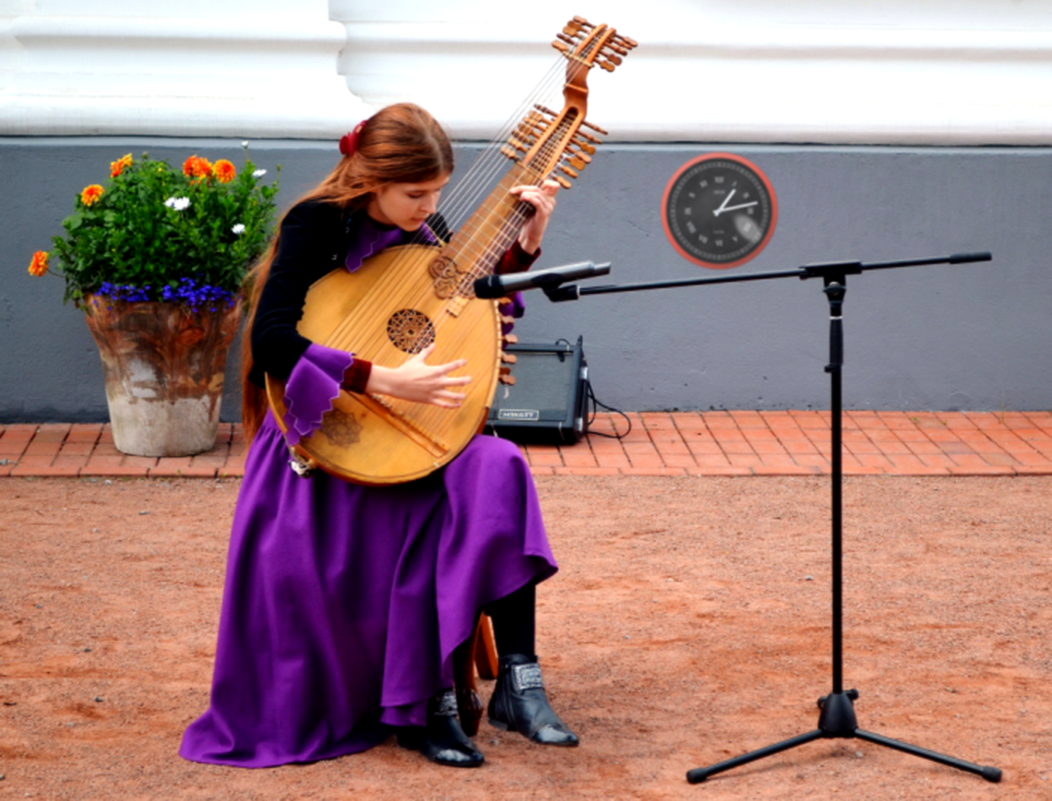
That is h=1 m=13
